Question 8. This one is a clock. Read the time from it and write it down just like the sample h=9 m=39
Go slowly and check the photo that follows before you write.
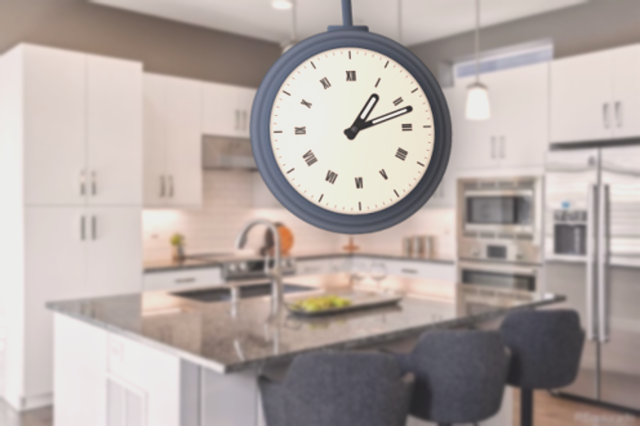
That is h=1 m=12
